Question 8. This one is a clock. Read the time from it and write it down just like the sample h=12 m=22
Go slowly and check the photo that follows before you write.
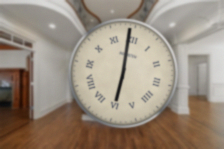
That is h=5 m=59
